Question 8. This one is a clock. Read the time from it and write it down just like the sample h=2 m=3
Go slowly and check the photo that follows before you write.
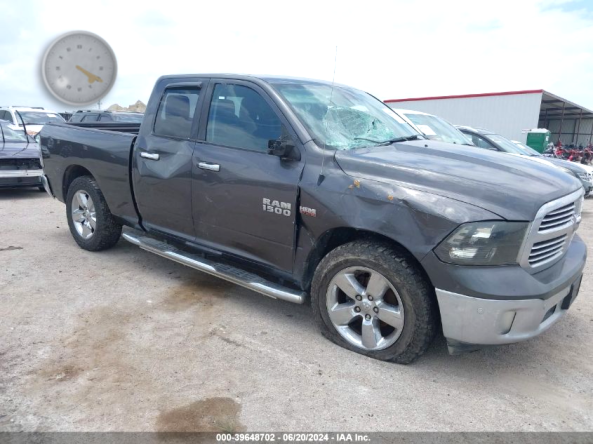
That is h=4 m=20
